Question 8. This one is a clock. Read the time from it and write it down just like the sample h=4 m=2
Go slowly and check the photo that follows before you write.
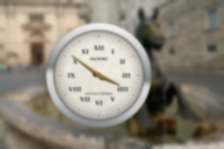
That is h=3 m=51
